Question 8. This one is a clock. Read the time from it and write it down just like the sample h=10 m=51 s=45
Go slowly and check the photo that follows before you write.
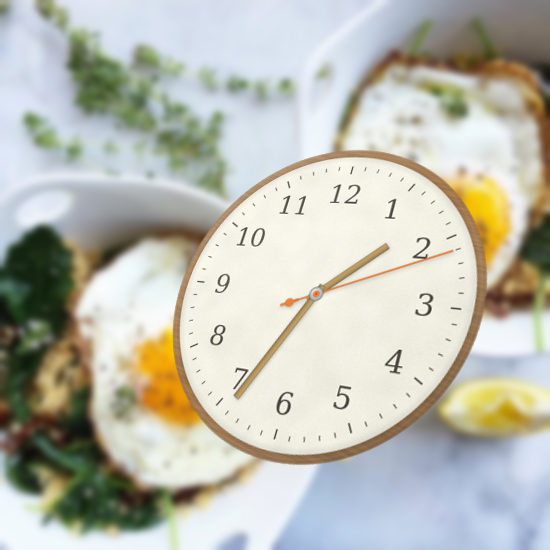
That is h=1 m=34 s=11
